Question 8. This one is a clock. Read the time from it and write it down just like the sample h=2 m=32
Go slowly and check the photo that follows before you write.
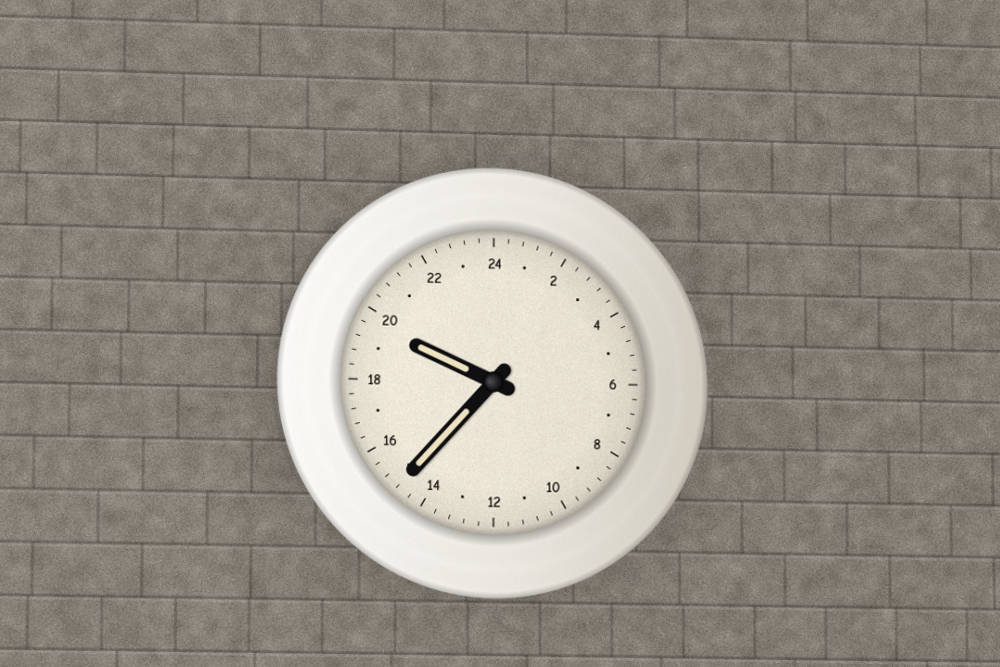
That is h=19 m=37
